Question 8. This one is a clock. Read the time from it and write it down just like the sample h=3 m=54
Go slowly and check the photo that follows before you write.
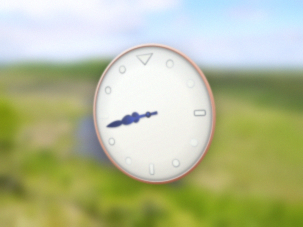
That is h=8 m=43
